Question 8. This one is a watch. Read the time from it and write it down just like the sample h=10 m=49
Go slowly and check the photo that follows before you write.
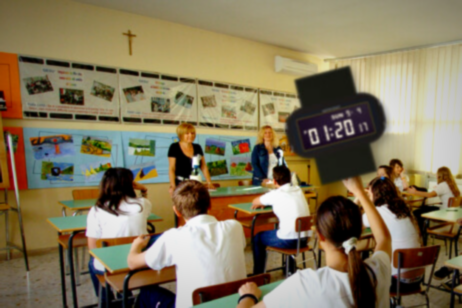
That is h=1 m=20
